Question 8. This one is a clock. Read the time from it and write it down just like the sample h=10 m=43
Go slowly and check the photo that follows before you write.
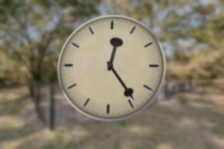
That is h=12 m=24
